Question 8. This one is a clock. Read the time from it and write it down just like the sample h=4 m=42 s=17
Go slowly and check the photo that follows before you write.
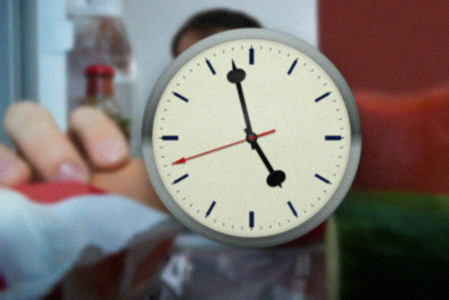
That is h=4 m=57 s=42
